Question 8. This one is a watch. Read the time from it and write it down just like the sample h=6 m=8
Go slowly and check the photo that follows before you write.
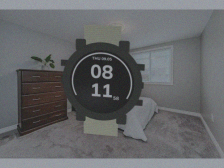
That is h=8 m=11
